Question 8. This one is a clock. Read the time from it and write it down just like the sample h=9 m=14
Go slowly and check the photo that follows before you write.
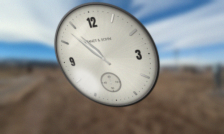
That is h=10 m=53
